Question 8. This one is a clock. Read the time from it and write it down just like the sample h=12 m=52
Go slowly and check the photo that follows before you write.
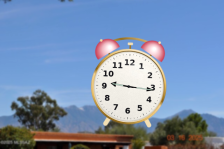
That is h=9 m=16
